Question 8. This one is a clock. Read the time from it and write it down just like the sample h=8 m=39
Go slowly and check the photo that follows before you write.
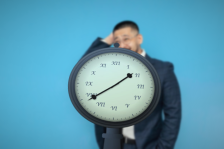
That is h=1 m=39
